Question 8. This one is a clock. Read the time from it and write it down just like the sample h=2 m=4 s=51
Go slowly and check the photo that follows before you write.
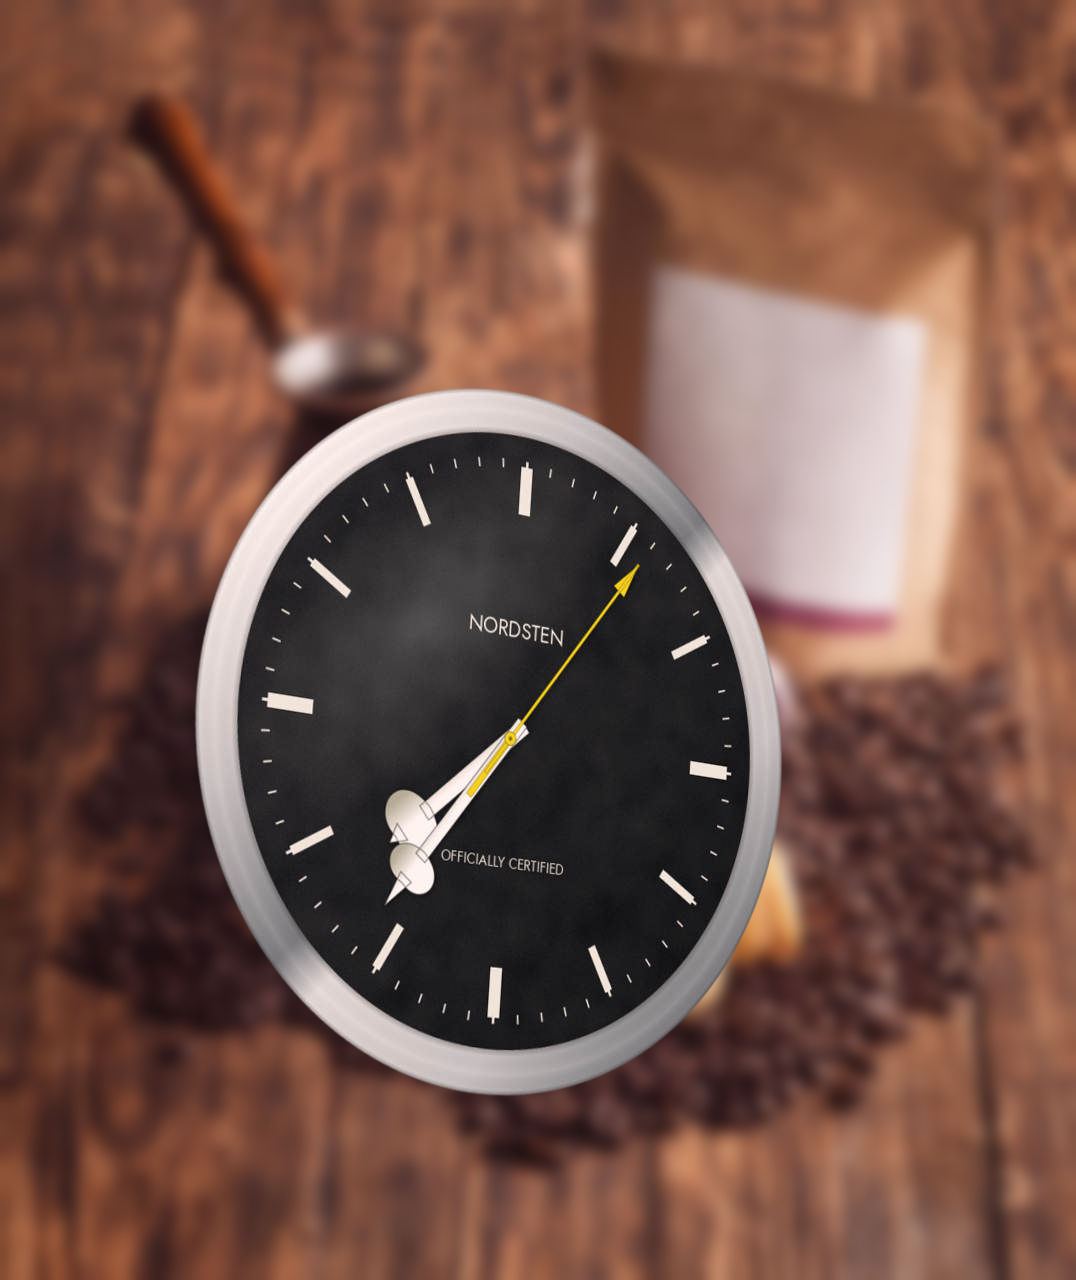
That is h=7 m=36 s=6
